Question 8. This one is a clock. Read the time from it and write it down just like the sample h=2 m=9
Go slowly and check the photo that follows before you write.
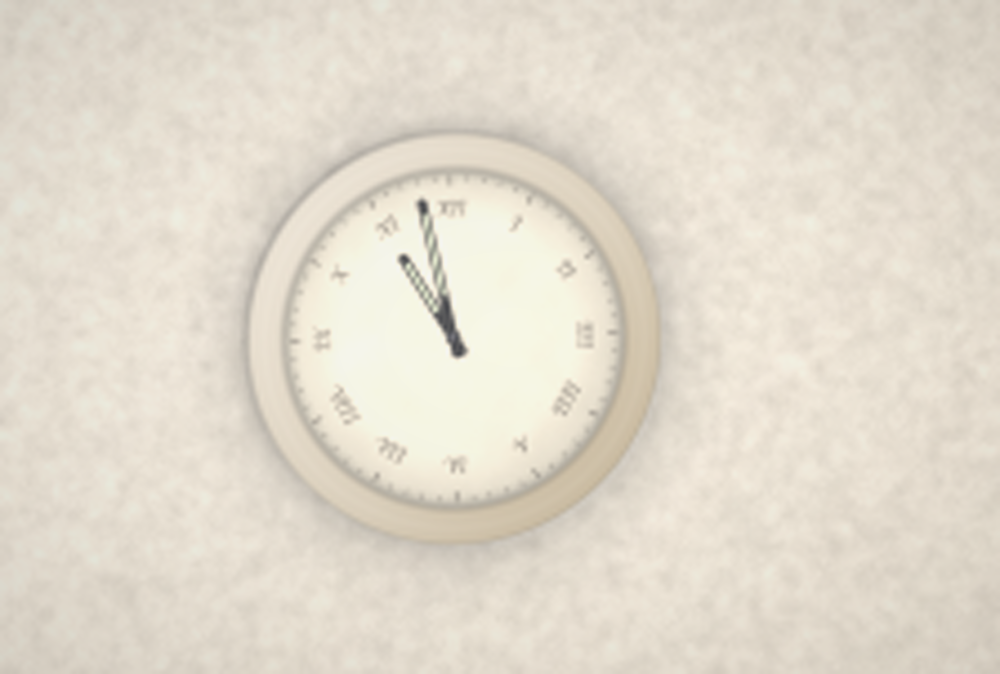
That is h=10 m=58
